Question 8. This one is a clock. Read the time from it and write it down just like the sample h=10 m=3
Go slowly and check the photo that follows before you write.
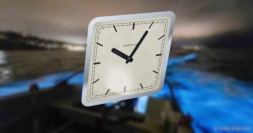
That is h=10 m=5
